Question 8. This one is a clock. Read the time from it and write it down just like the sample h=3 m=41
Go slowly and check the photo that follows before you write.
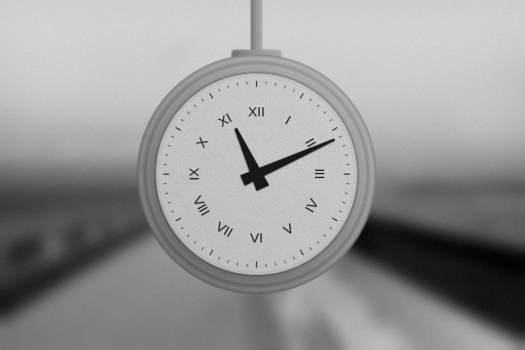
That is h=11 m=11
